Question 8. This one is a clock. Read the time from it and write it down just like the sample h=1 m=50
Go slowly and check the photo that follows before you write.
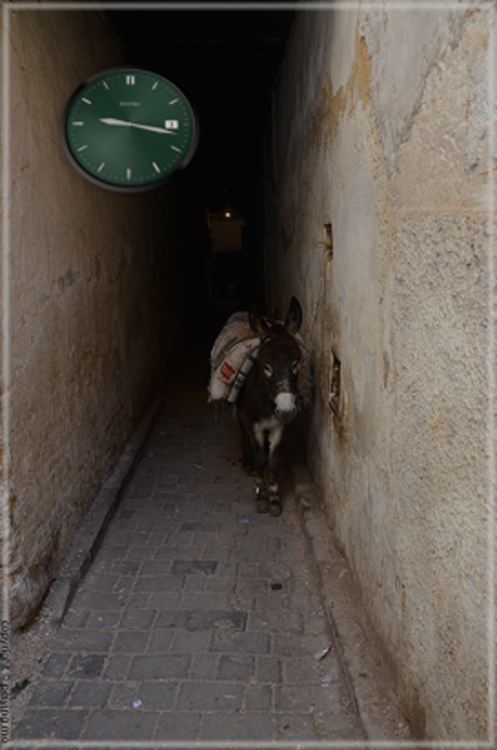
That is h=9 m=17
